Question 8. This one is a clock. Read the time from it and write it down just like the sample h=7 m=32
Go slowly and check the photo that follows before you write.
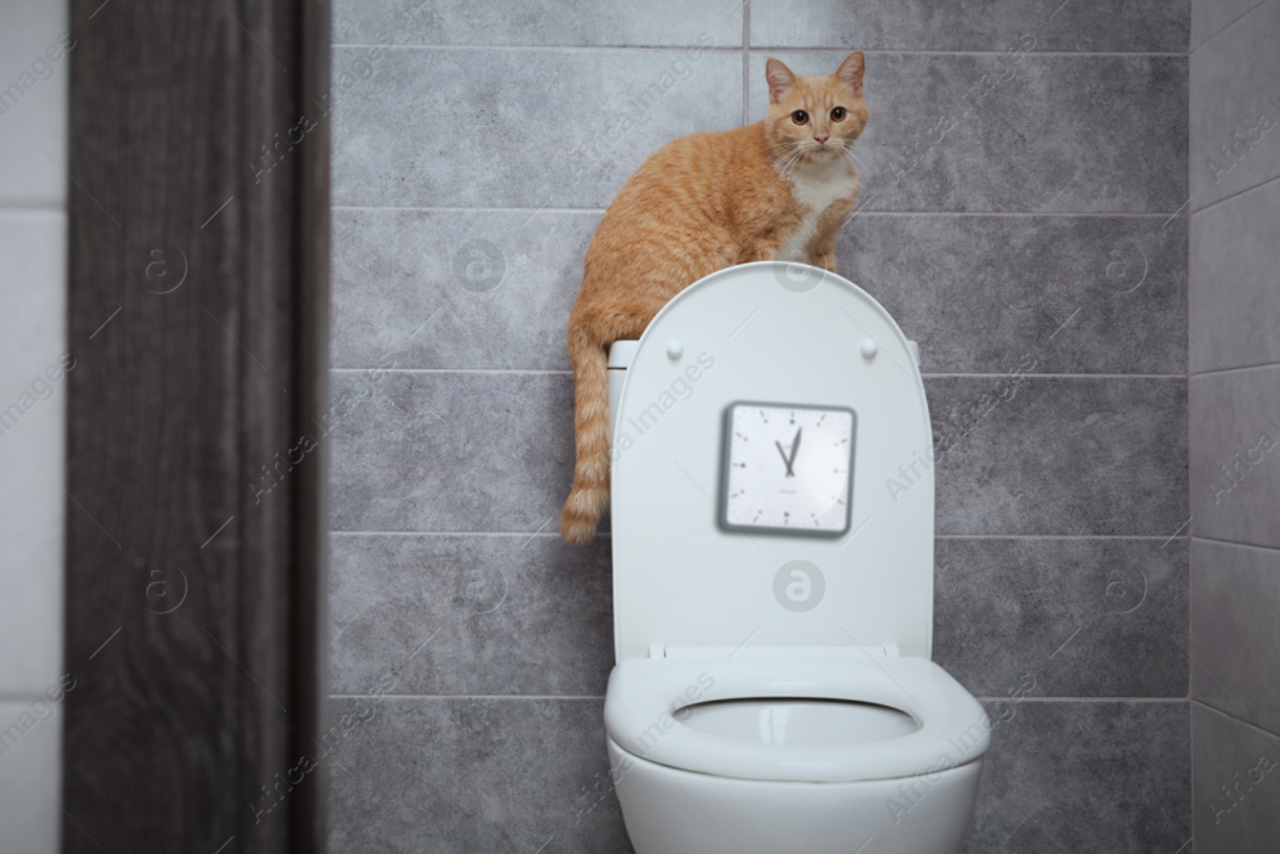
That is h=11 m=2
